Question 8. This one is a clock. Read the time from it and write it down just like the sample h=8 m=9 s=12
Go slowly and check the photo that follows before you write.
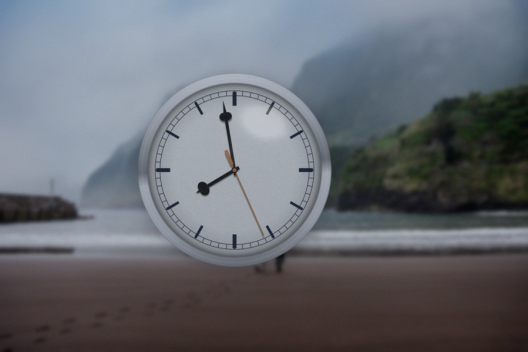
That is h=7 m=58 s=26
